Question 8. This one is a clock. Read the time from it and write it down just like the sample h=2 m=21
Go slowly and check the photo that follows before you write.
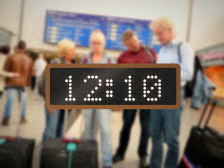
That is h=12 m=10
